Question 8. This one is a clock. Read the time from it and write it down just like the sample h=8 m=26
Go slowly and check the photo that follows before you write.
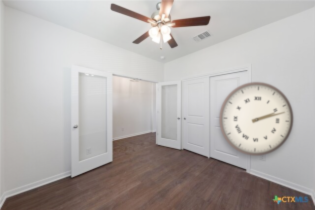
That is h=2 m=12
